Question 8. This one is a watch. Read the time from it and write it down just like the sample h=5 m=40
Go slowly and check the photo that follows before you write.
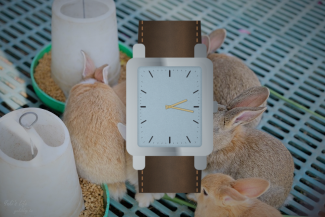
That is h=2 m=17
